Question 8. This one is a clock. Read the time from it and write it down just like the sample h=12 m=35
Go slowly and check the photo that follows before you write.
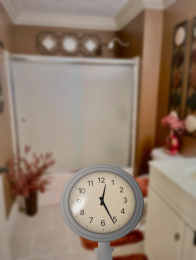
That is h=12 m=26
